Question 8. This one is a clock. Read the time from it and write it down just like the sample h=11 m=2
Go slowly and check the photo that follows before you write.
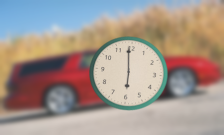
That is h=5 m=59
